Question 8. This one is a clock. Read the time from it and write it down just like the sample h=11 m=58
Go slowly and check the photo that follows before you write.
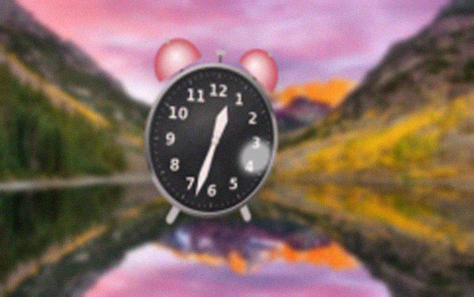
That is h=12 m=33
